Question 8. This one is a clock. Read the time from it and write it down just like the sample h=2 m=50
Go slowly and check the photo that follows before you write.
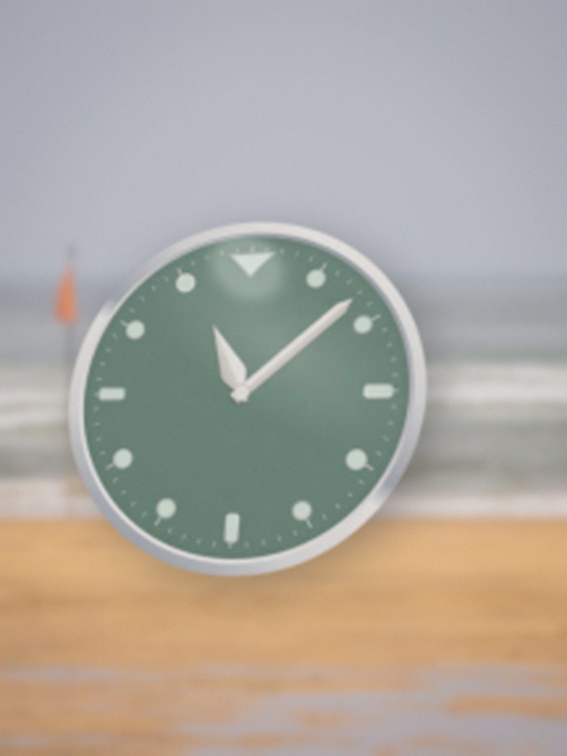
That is h=11 m=8
